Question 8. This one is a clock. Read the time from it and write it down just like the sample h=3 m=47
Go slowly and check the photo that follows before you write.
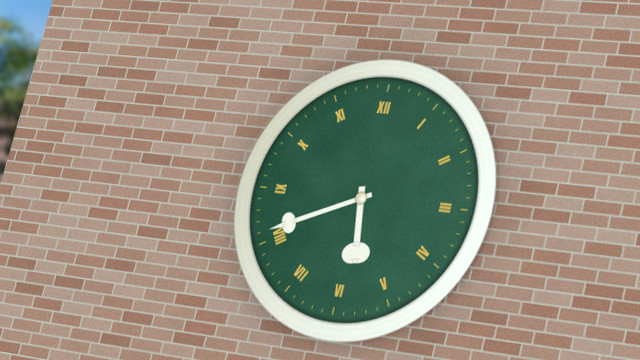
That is h=5 m=41
